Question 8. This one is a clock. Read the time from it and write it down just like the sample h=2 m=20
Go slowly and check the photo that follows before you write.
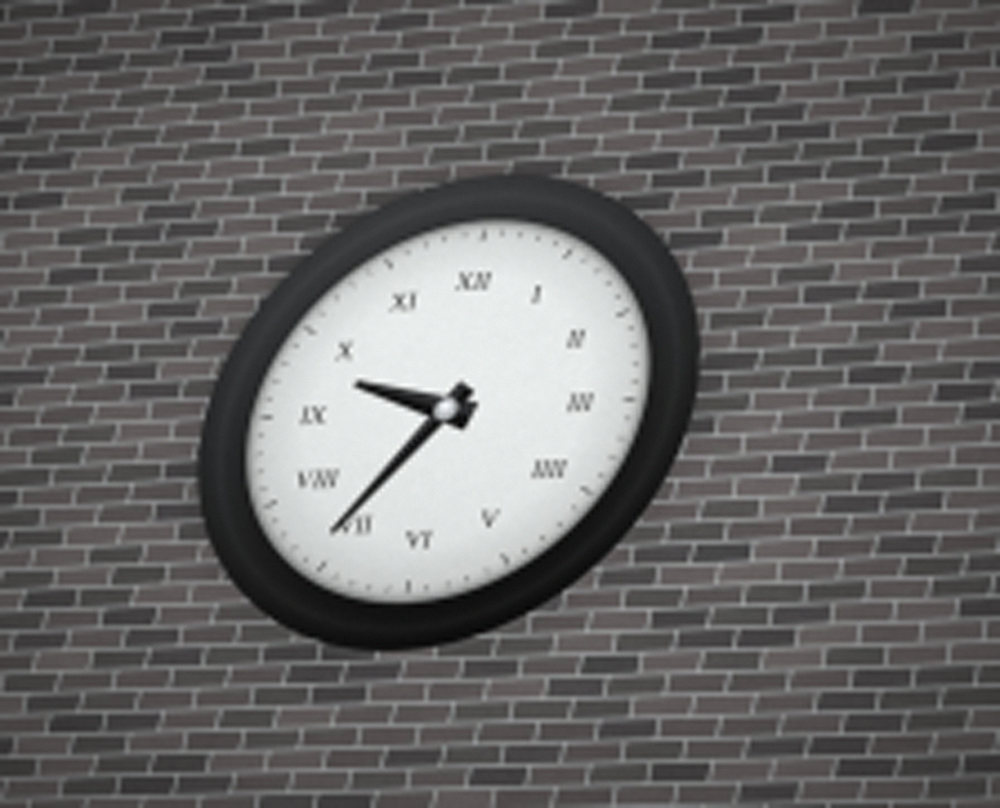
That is h=9 m=36
